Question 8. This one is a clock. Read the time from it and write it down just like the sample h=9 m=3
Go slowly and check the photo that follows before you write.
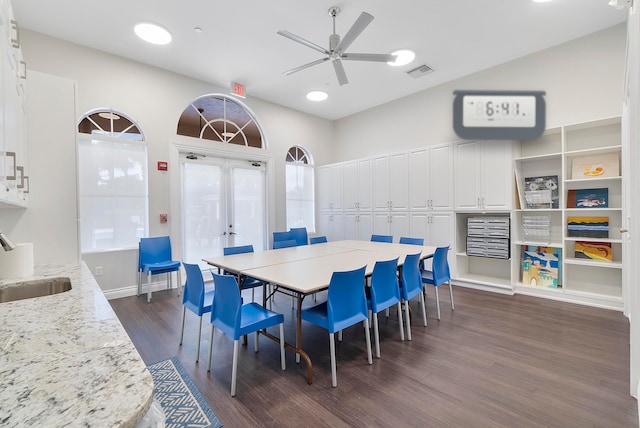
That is h=6 m=41
